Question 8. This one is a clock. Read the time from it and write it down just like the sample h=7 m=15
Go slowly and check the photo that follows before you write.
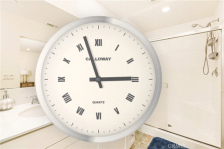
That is h=2 m=57
